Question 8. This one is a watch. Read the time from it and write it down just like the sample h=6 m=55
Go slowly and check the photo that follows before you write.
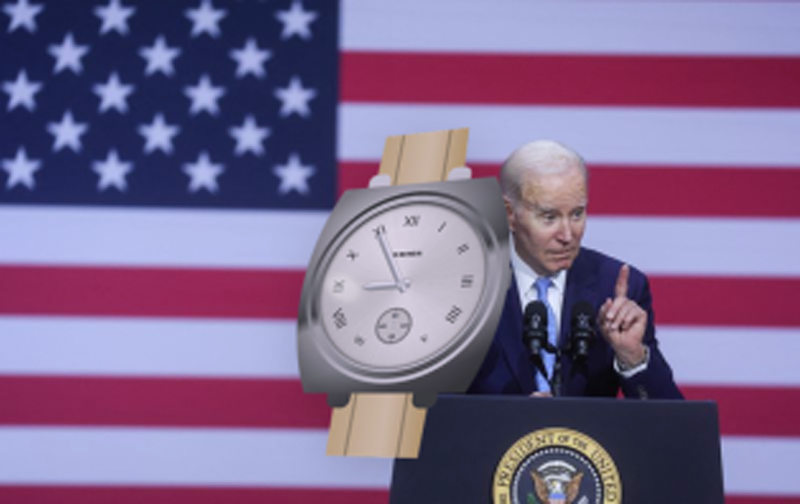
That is h=8 m=55
